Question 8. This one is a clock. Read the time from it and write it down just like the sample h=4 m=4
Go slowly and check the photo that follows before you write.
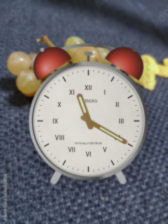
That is h=11 m=20
